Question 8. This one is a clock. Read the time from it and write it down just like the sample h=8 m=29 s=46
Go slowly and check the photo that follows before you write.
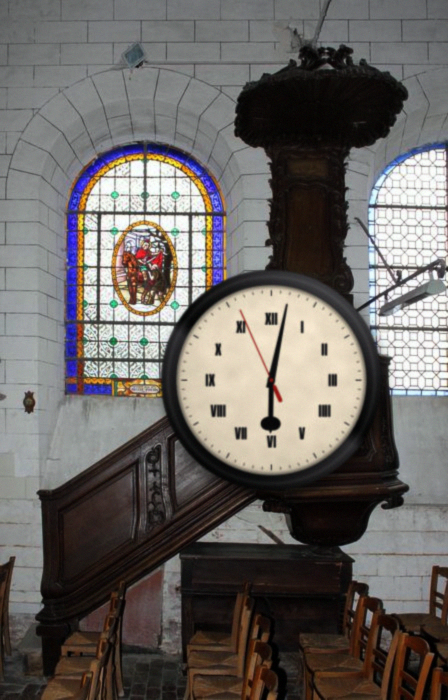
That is h=6 m=1 s=56
